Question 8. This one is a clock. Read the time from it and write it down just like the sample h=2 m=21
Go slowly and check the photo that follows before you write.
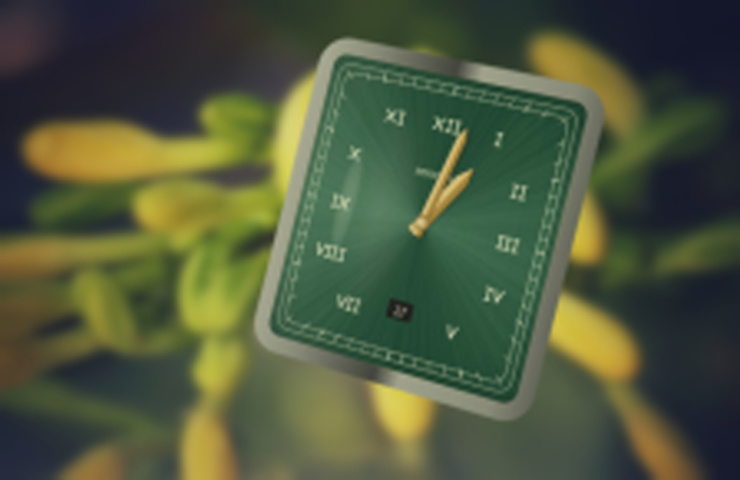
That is h=1 m=2
